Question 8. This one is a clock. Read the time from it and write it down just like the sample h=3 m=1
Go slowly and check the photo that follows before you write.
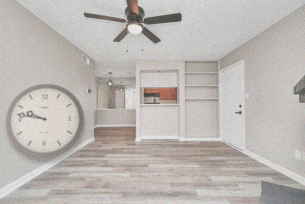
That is h=9 m=47
